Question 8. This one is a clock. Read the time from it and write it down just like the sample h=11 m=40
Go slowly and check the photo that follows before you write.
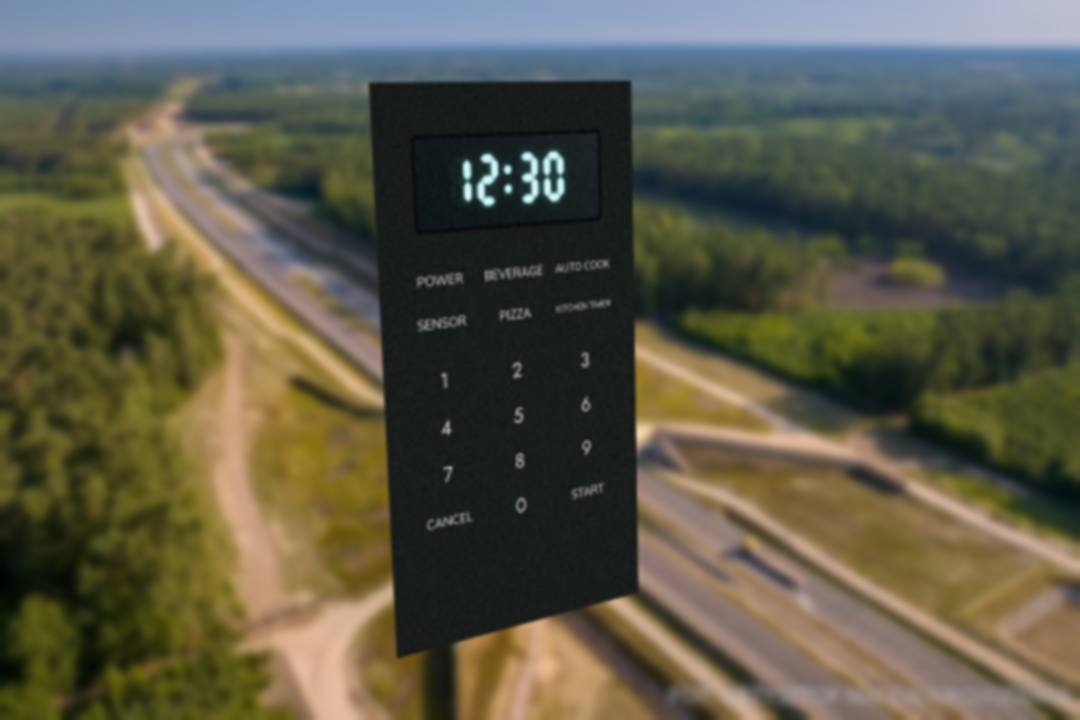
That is h=12 m=30
